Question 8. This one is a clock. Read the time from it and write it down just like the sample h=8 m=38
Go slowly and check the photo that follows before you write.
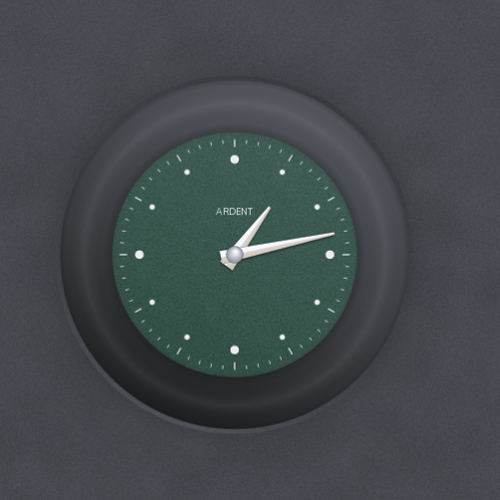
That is h=1 m=13
